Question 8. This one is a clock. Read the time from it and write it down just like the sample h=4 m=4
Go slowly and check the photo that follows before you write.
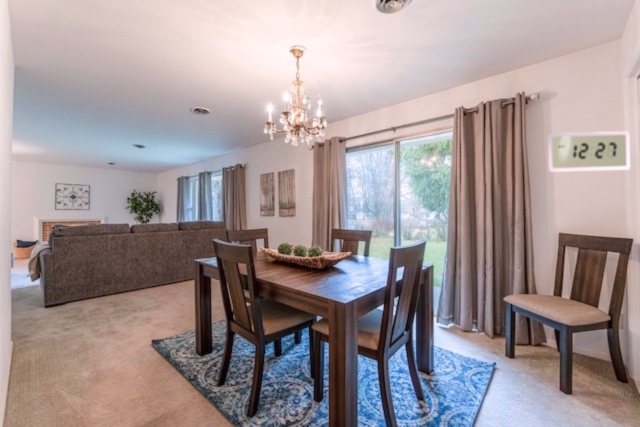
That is h=12 m=27
